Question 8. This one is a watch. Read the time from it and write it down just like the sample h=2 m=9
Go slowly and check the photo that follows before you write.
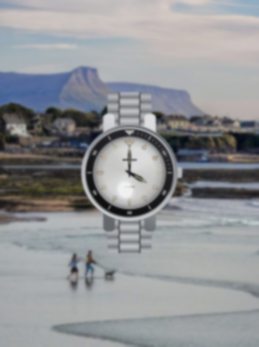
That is h=4 m=0
